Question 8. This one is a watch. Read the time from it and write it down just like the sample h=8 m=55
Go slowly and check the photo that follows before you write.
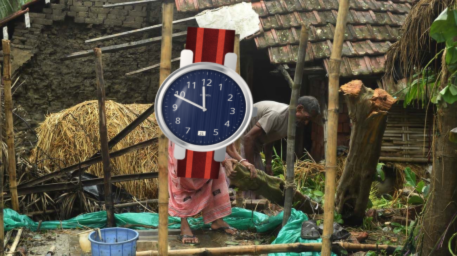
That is h=11 m=49
